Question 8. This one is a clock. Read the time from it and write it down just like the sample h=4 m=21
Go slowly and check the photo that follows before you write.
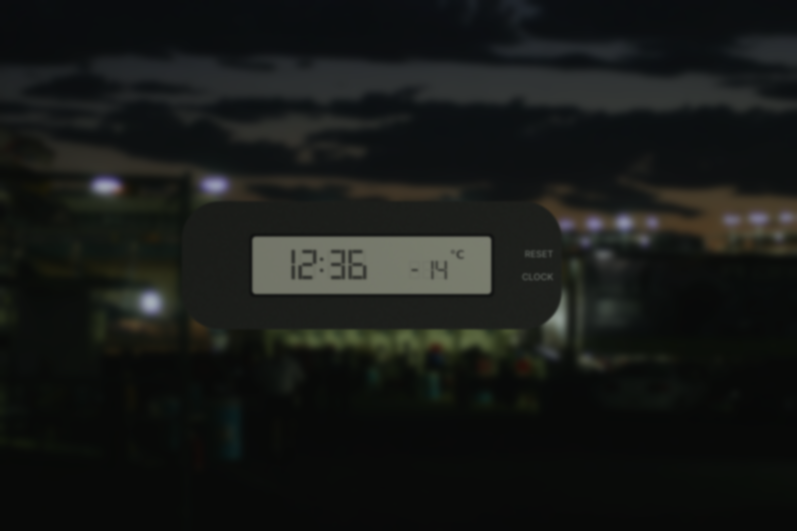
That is h=12 m=36
